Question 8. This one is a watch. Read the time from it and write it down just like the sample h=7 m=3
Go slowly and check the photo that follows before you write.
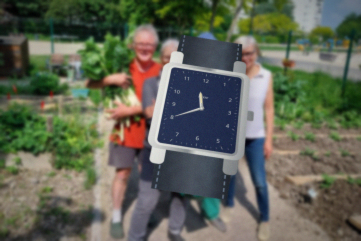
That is h=11 m=40
